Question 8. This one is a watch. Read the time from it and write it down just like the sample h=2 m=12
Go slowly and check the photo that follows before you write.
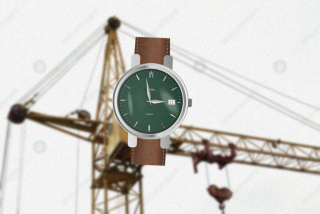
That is h=2 m=58
